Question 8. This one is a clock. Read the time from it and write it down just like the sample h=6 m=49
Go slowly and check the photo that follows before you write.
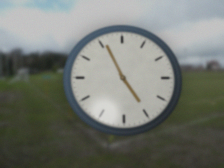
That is h=4 m=56
